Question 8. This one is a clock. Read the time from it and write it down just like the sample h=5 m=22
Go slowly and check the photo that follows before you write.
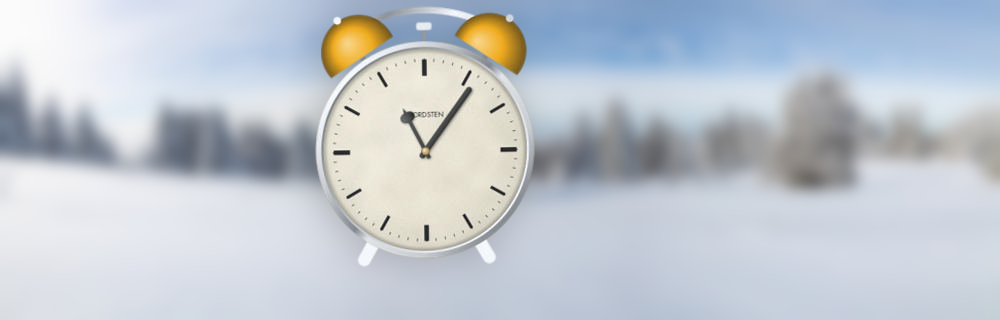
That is h=11 m=6
